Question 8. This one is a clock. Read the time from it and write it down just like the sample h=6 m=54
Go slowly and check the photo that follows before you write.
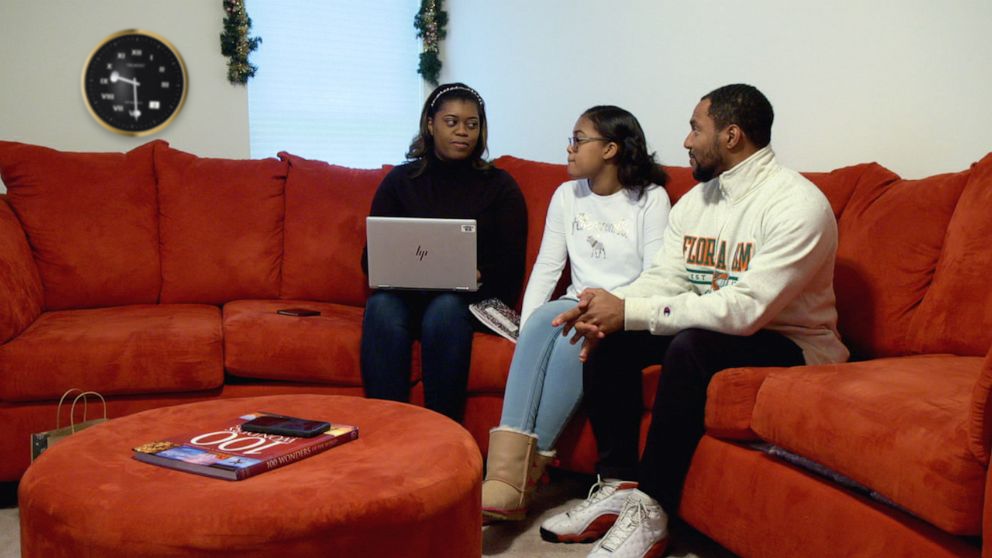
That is h=9 m=29
